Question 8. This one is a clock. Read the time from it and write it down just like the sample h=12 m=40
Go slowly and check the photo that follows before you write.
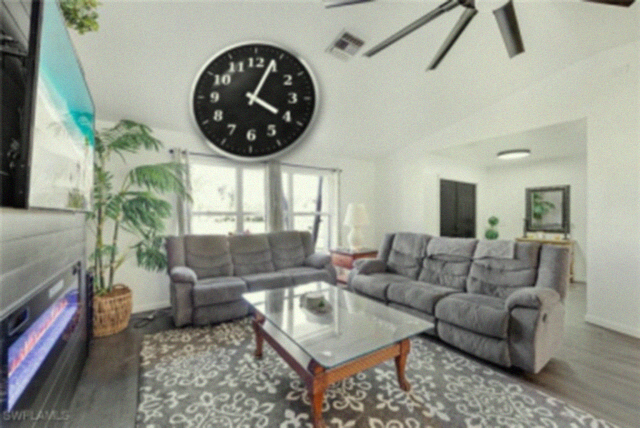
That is h=4 m=4
